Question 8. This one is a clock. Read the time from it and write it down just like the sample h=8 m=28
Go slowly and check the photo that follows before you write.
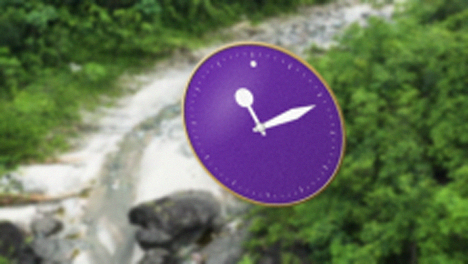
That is h=11 m=11
